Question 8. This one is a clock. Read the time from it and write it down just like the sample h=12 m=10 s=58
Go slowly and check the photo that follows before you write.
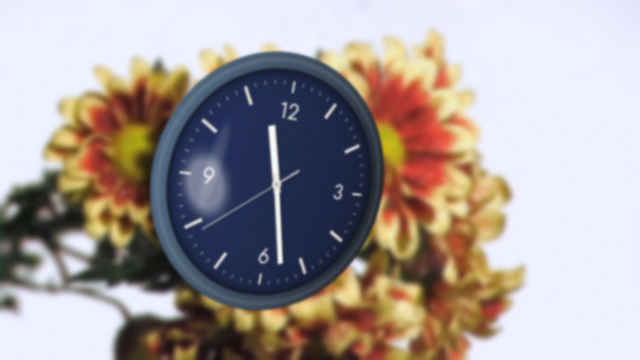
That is h=11 m=27 s=39
